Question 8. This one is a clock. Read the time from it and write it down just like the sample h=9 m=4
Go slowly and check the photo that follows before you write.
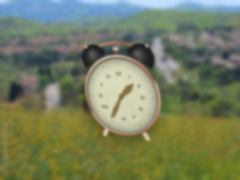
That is h=1 m=35
